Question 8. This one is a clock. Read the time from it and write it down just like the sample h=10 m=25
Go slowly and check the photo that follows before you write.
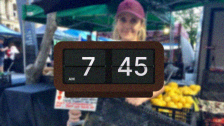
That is h=7 m=45
